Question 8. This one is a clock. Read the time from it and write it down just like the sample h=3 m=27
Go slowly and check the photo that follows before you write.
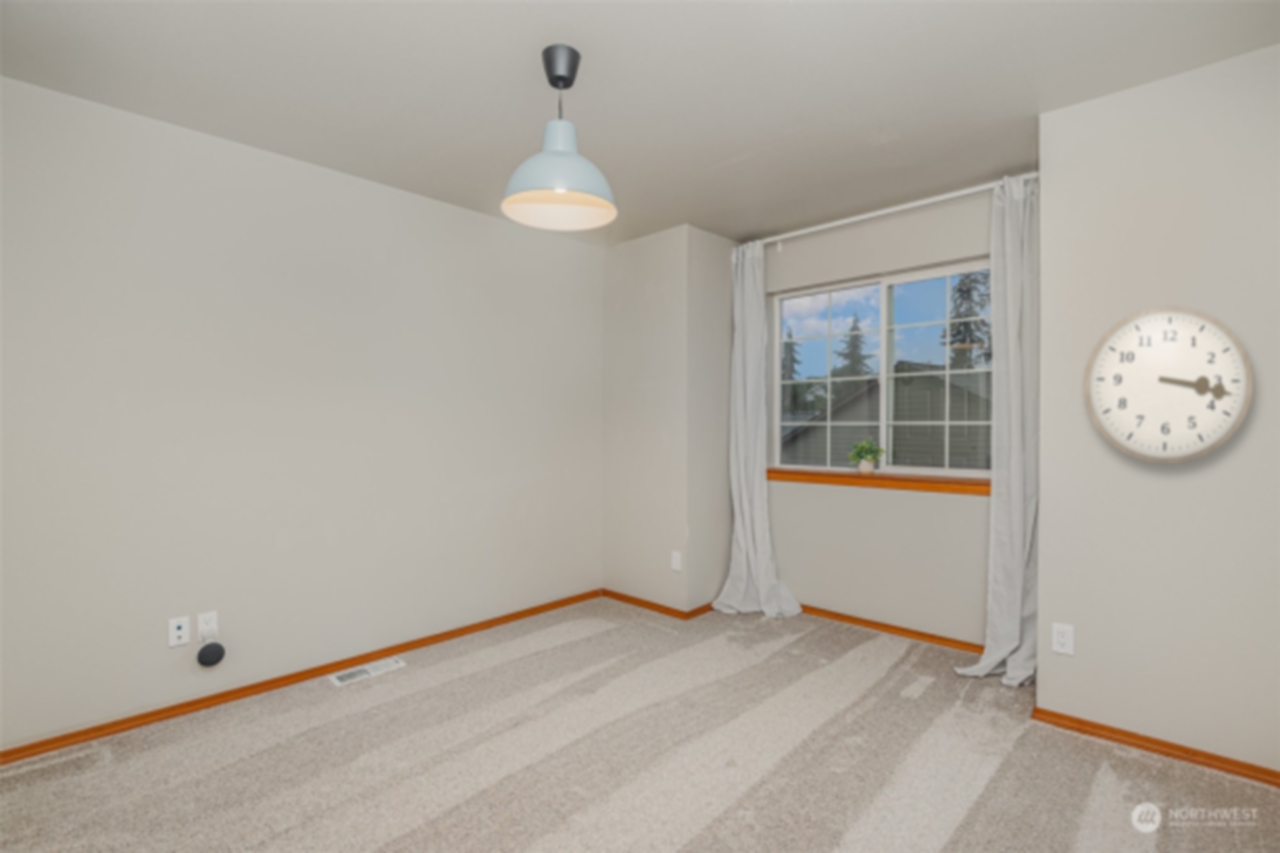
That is h=3 m=17
